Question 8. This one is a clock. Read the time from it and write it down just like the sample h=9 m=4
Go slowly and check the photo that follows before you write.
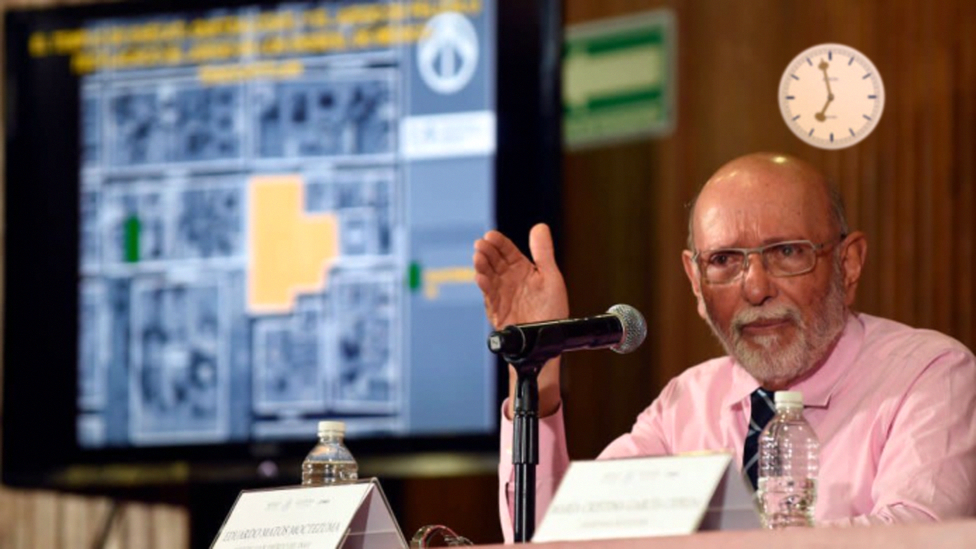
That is h=6 m=58
